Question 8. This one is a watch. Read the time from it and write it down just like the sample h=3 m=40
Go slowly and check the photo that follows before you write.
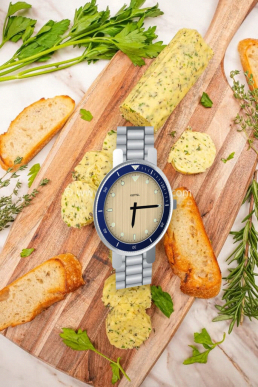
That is h=6 m=15
